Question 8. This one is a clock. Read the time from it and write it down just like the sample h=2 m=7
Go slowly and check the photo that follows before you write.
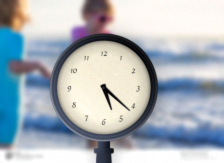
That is h=5 m=22
